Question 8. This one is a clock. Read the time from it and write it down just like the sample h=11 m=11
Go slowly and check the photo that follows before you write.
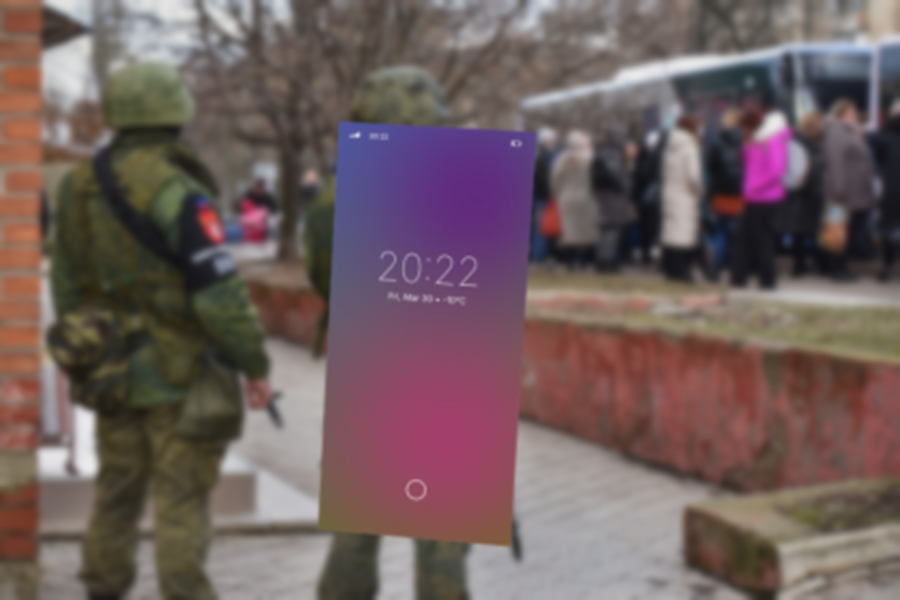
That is h=20 m=22
